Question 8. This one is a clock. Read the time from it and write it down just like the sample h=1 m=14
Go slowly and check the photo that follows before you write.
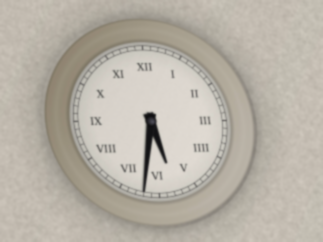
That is h=5 m=32
